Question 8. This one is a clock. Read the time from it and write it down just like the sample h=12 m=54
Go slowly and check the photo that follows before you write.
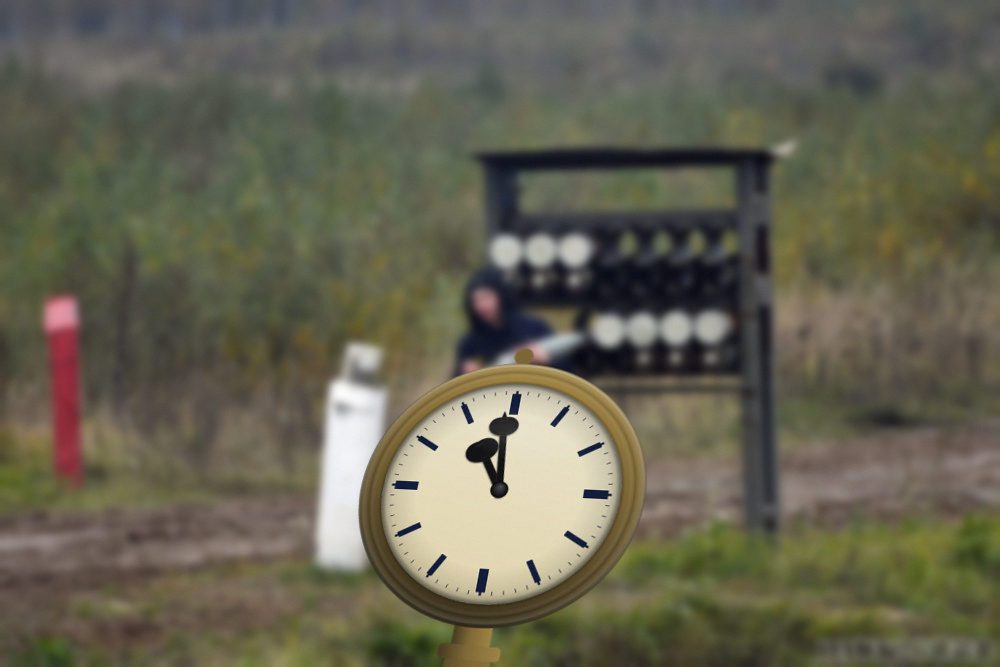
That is h=10 m=59
